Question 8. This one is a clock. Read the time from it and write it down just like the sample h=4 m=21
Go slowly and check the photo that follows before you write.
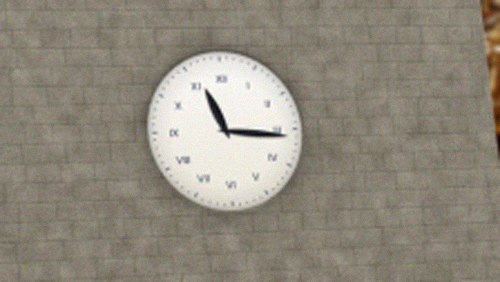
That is h=11 m=16
